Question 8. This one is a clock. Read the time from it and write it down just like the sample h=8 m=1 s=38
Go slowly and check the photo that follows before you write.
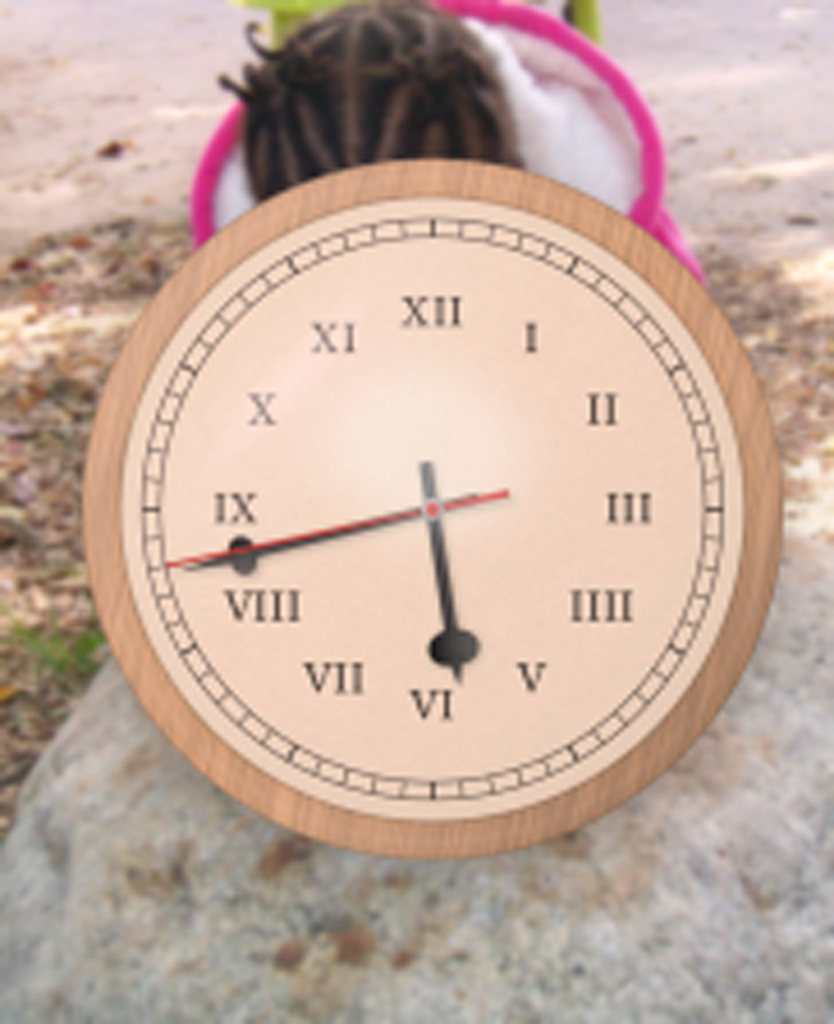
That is h=5 m=42 s=43
